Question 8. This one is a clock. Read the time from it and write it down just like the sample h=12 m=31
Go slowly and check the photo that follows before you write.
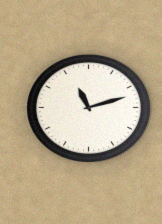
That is h=11 m=12
